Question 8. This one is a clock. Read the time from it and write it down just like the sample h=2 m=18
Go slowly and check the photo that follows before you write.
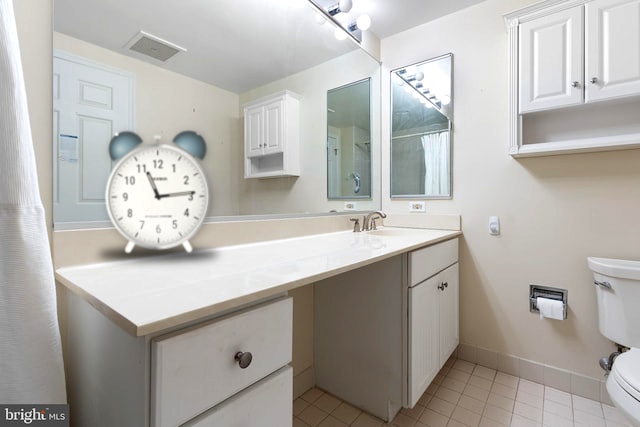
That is h=11 m=14
